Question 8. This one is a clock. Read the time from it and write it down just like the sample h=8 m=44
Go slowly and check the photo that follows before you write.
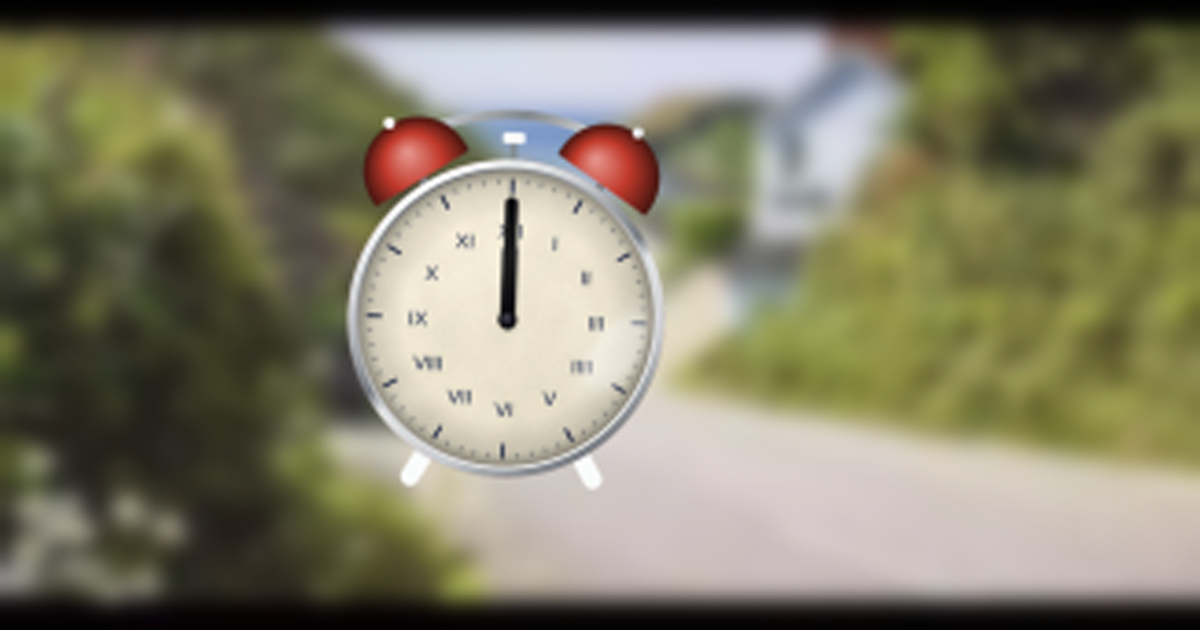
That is h=12 m=0
